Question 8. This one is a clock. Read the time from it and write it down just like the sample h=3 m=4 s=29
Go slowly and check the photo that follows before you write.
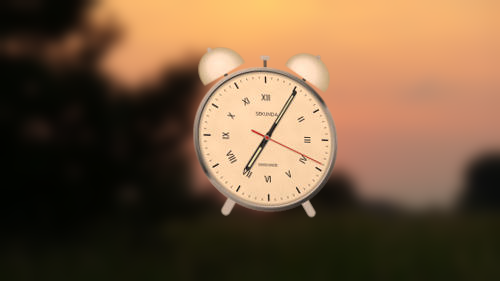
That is h=7 m=5 s=19
